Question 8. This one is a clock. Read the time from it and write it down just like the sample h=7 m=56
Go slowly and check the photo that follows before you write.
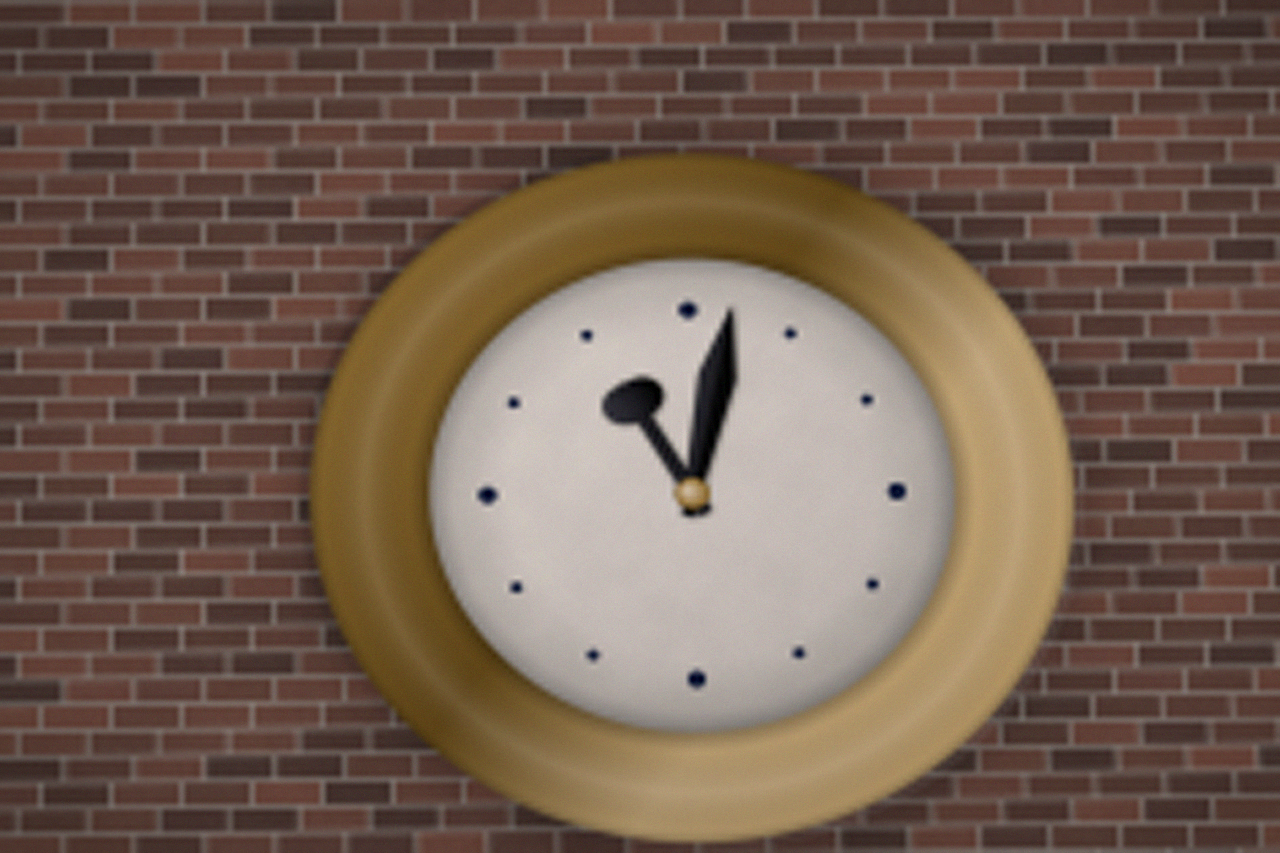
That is h=11 m=2
